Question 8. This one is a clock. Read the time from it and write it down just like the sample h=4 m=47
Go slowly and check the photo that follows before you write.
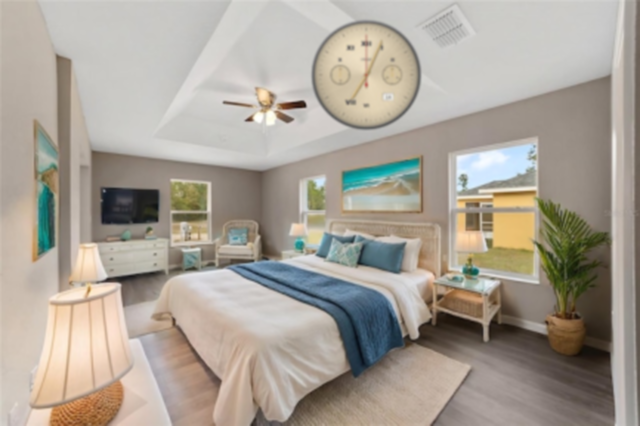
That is h=7 m=4
